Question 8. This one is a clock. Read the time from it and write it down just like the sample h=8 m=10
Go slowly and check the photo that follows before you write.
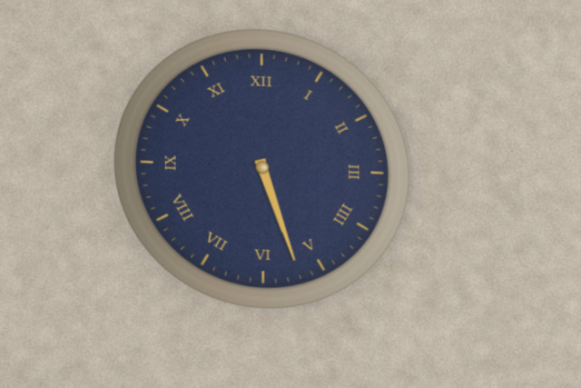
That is h=5 m=27
